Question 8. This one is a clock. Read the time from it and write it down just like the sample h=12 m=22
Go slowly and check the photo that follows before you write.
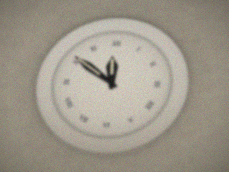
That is h=11 m=51
